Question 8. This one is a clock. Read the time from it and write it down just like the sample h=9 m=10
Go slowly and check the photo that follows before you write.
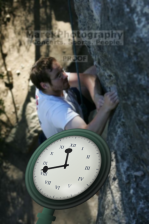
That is h=11 m=42
